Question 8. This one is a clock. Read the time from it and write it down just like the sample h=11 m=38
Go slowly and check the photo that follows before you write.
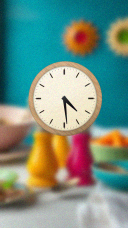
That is h=4 m=29
